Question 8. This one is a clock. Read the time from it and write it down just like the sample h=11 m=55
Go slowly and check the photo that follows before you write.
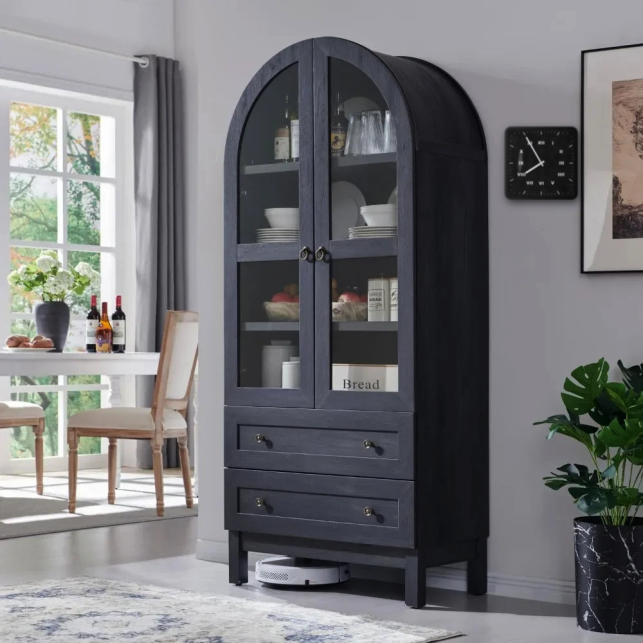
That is h=7 m=55
